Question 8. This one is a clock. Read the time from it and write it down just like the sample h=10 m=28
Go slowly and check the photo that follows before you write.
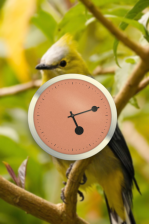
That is h=5 m=12
